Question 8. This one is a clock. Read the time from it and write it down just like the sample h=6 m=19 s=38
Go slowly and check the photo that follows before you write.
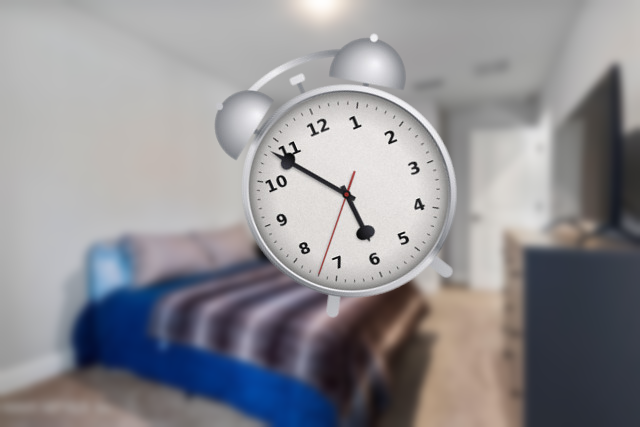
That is h=5 m=53 s=37
